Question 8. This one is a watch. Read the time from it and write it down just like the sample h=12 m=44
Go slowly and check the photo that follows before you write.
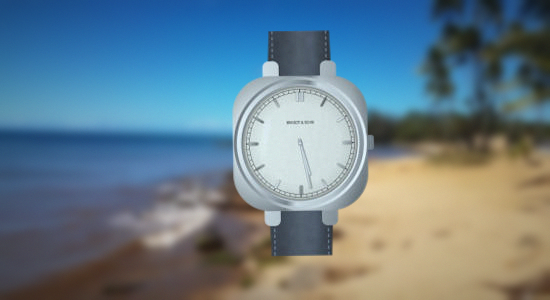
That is h=5 m=28
